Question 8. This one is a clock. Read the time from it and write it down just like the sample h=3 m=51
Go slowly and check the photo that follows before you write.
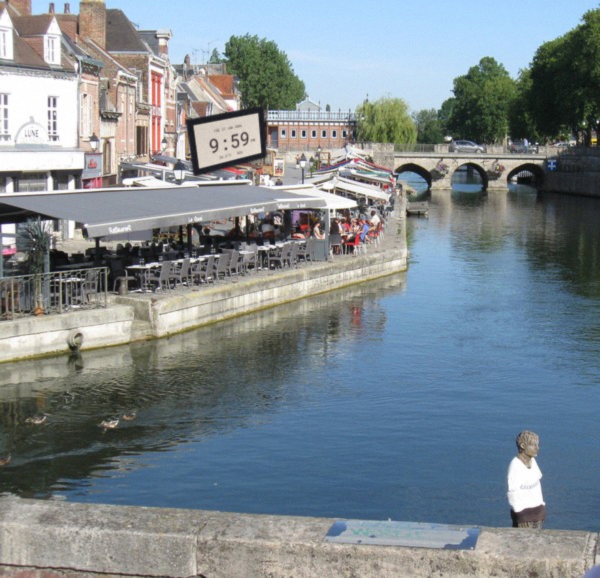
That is h=9 m=59
